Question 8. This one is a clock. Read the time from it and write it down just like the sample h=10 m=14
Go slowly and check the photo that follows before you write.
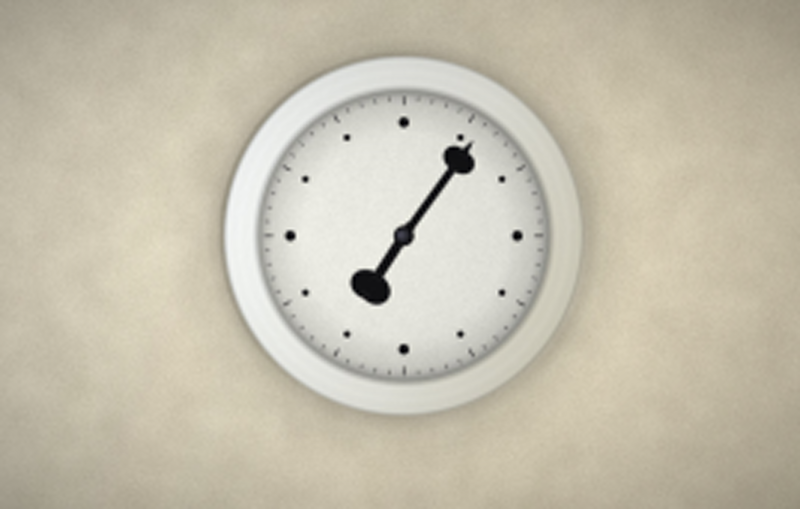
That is h=7 m=6
